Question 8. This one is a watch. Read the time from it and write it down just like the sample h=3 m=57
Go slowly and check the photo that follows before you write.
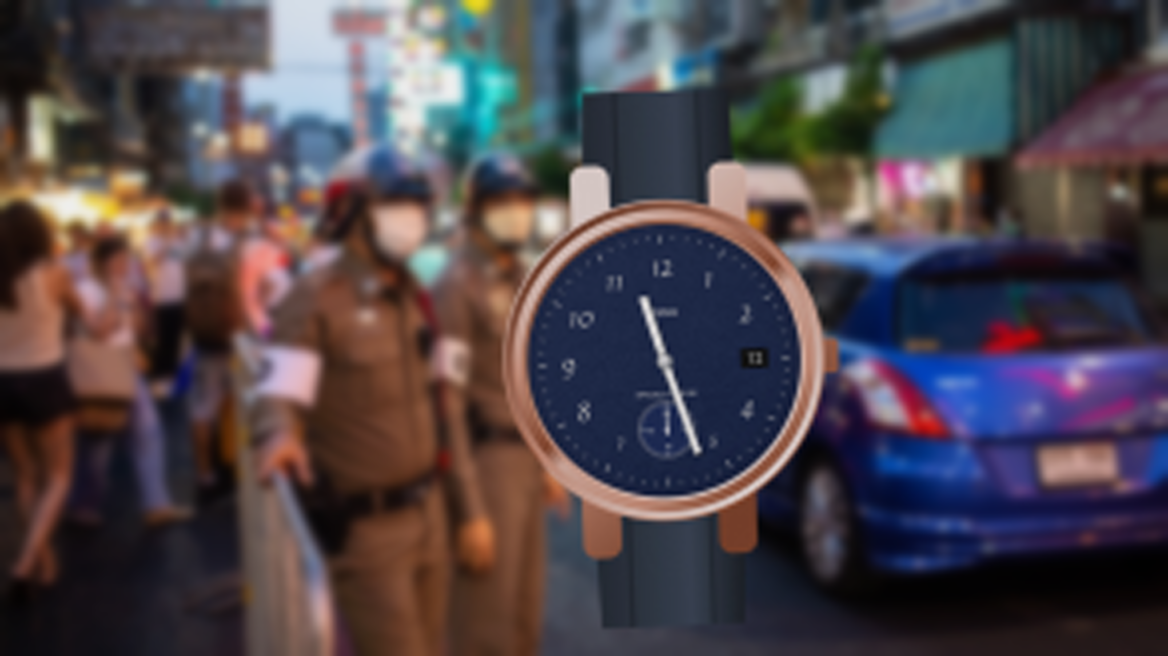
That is h=11 m=27
